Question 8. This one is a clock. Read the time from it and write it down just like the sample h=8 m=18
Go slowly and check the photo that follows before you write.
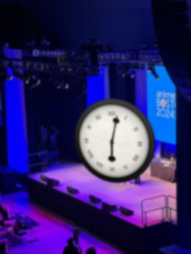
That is h=6 m=2
